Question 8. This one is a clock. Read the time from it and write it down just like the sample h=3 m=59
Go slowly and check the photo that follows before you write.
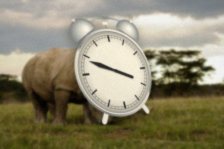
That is h=3 m=49
